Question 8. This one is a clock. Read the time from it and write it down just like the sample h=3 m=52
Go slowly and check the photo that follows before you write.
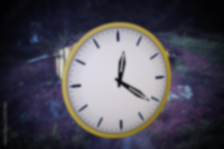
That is h=12 m=21
